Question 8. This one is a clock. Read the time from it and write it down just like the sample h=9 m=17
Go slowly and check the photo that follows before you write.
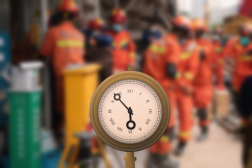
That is h=5 m=53
